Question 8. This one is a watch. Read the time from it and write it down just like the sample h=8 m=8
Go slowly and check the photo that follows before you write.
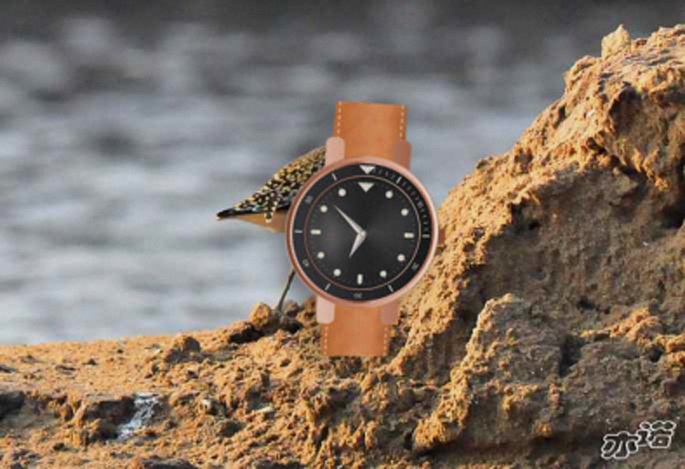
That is h=6 m=52
